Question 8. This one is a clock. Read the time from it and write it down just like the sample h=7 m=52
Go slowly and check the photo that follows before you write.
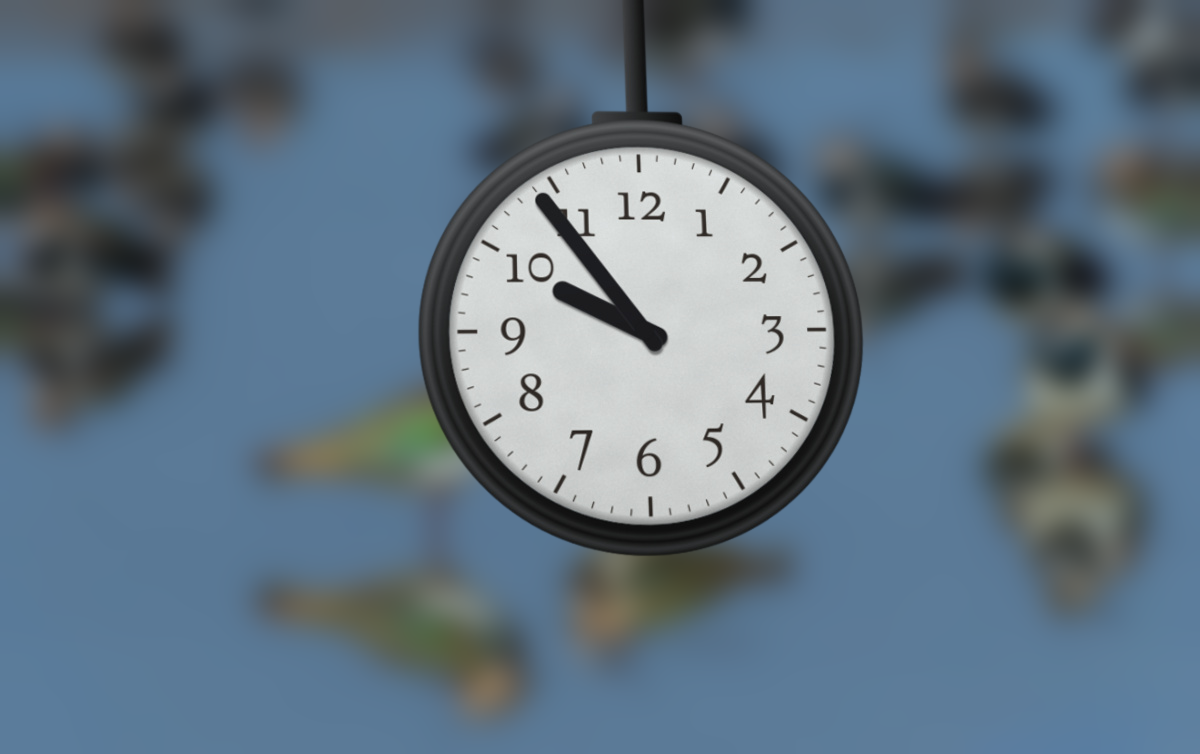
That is h=9 m=54
